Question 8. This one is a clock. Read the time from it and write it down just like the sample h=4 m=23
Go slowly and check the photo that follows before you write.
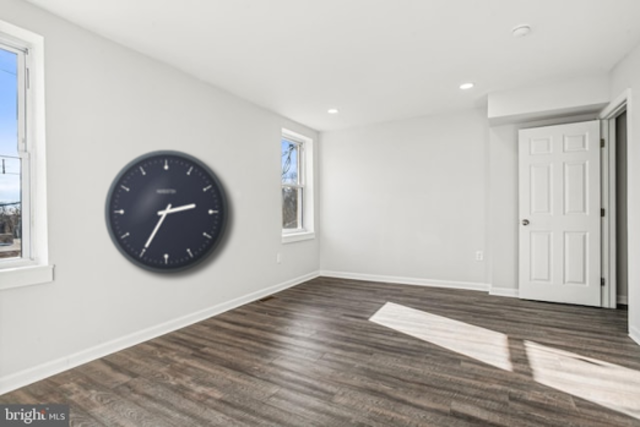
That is h=2 m=35
